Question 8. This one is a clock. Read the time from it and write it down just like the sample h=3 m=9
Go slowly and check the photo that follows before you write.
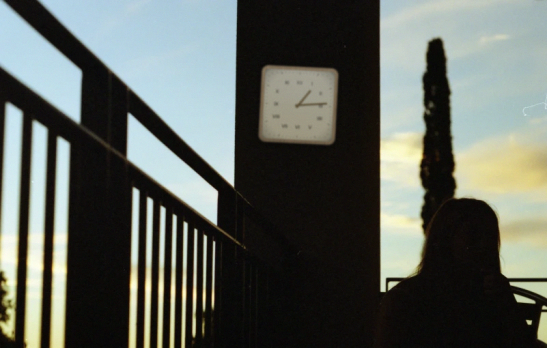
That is h=1 m=14
